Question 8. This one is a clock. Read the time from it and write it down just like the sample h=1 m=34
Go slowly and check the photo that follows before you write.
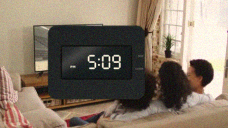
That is h=5 m=9
